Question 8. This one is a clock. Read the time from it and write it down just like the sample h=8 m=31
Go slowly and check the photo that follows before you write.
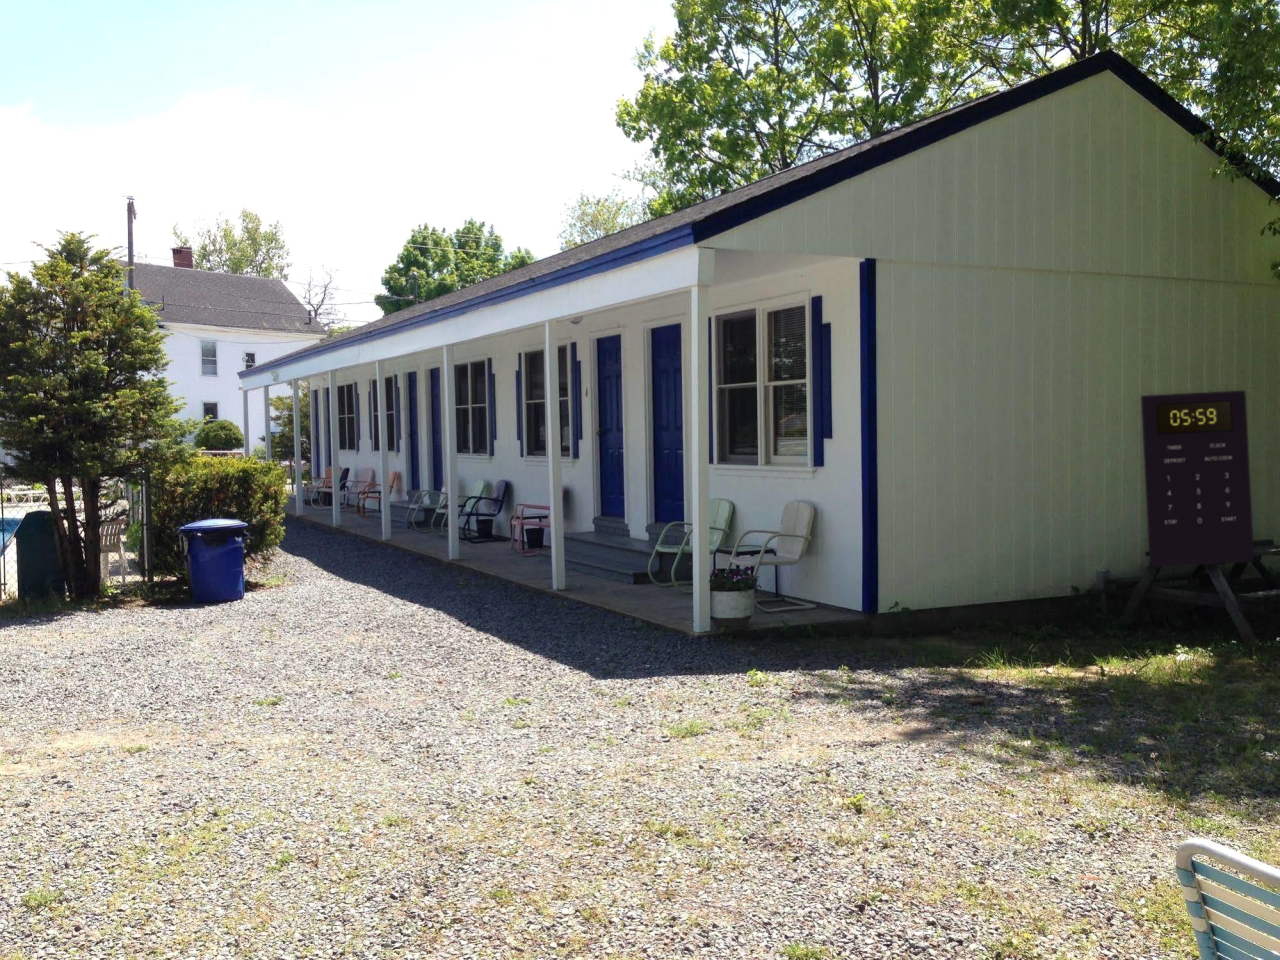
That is h=5 m=59
